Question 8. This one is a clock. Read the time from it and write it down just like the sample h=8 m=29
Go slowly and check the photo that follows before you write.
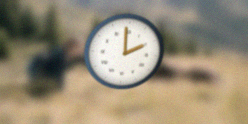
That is h=1 m=59
